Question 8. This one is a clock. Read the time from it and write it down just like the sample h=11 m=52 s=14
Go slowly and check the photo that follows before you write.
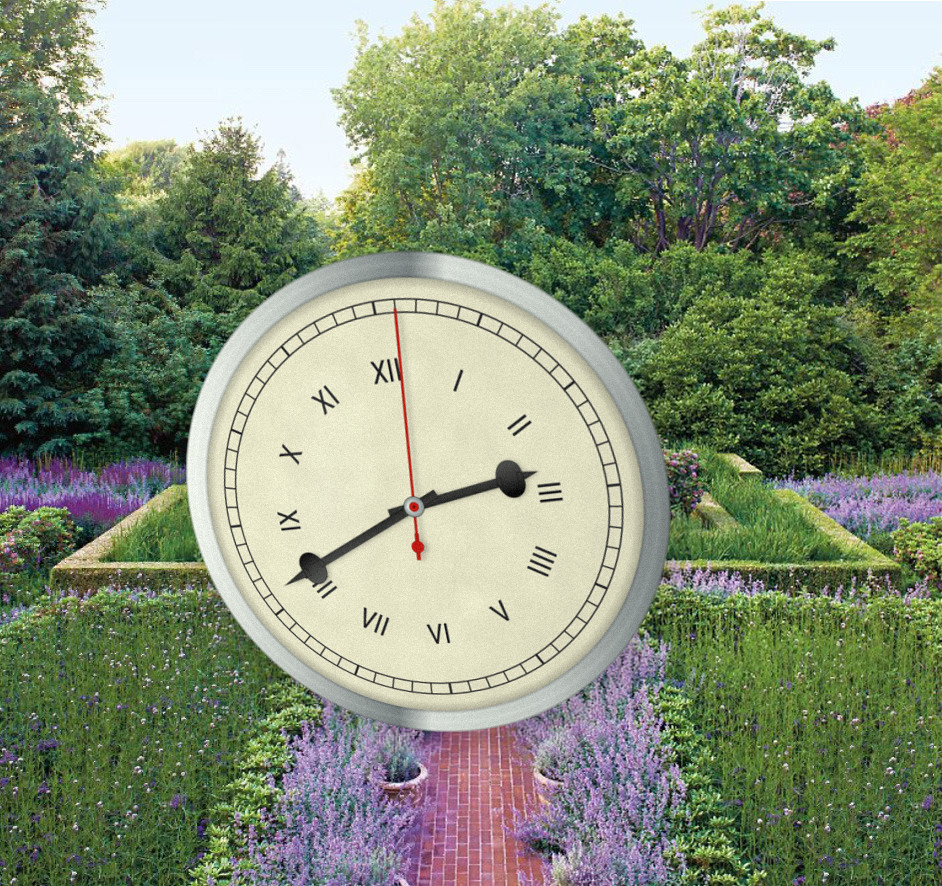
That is h=2 m=41 s=1
